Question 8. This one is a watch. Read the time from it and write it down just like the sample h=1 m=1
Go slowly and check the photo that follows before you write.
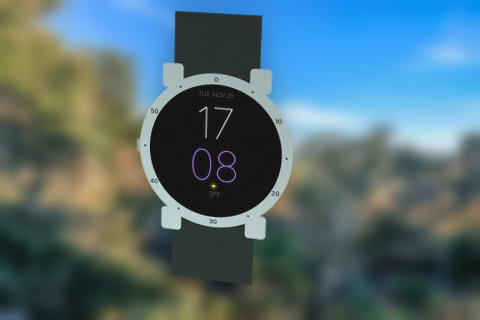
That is h=17 m=8
